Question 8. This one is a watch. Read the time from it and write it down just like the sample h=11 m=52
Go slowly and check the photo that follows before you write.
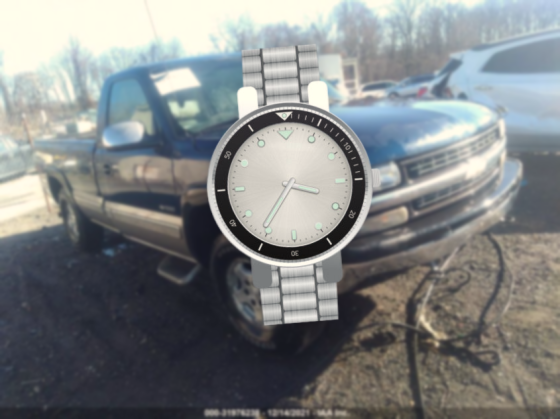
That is h=3 m=36
